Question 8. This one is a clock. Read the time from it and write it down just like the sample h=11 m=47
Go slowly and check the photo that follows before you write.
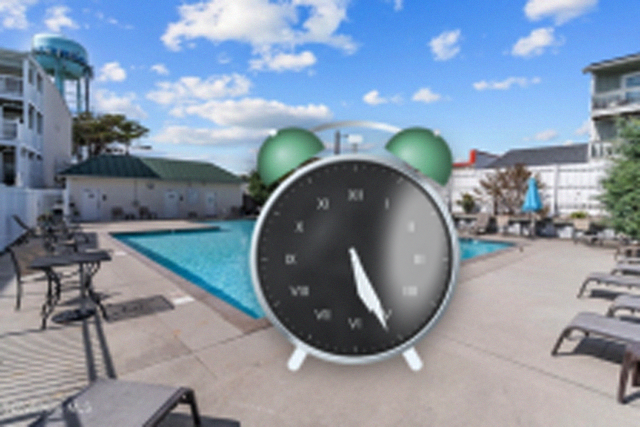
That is h=5 m=26
